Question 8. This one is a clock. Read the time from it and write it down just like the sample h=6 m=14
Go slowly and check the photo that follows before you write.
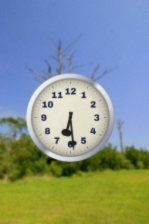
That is h=6 m=29
